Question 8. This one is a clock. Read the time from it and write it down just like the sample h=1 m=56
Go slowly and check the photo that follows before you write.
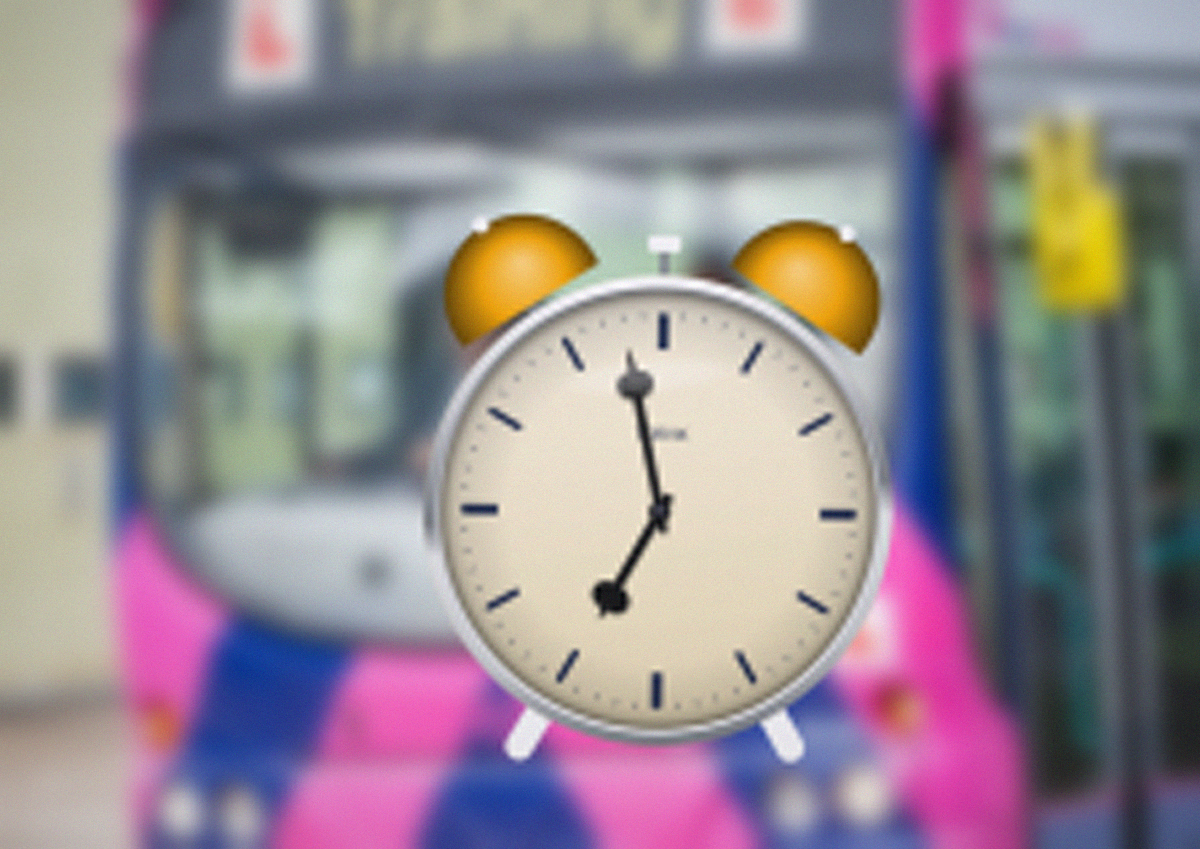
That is h=6 m=58
